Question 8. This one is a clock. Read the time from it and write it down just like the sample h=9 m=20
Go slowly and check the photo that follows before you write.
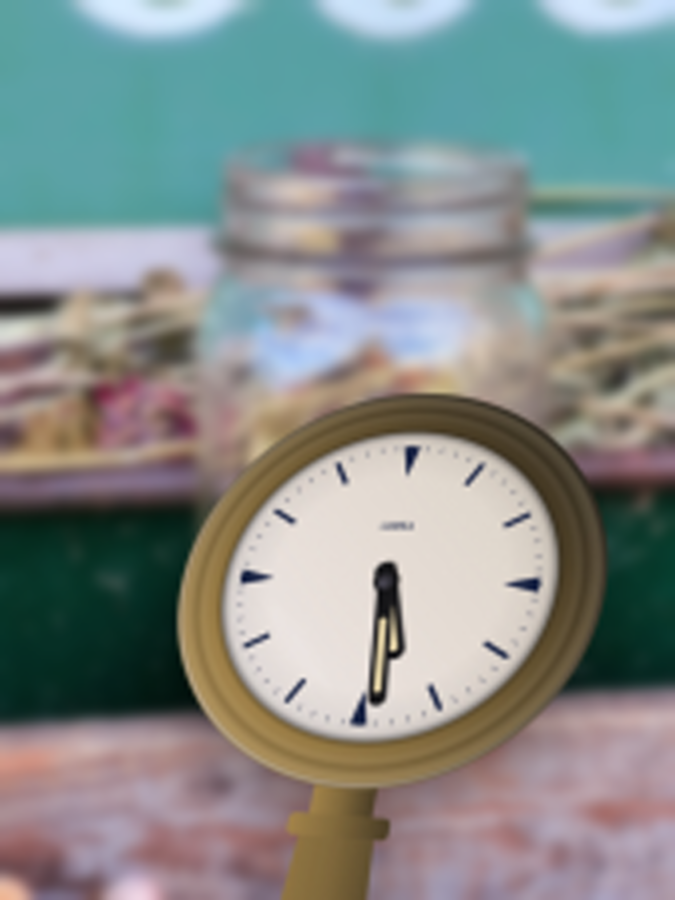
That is h=5 m=29
